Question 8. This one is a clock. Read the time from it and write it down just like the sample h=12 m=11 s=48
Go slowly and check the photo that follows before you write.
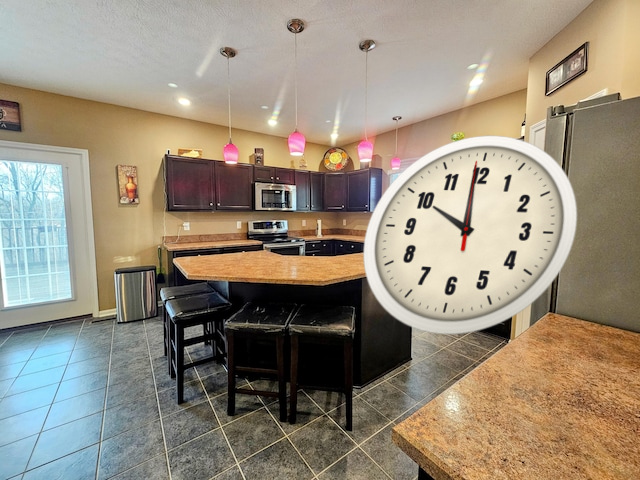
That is h=9 m=58 s=59
